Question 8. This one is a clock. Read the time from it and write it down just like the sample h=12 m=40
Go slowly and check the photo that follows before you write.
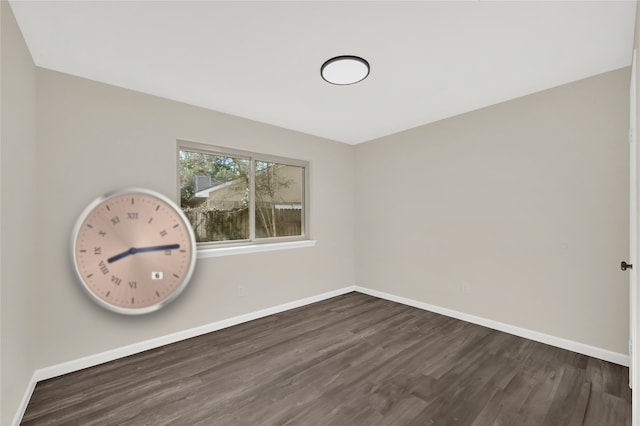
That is h=8 m=14
